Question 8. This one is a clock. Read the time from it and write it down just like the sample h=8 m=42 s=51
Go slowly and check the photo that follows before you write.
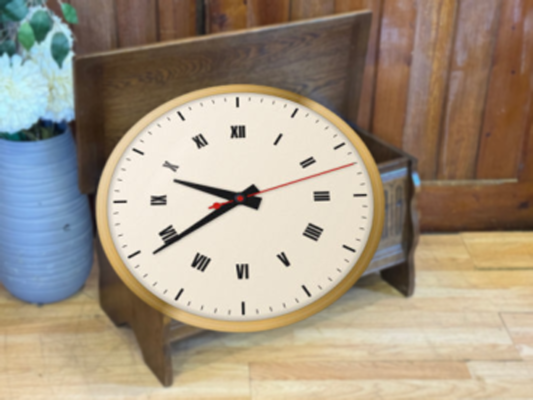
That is h=9 m=39 s=12
